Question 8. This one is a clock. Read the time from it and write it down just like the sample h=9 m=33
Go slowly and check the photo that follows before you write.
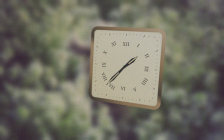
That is h=1 m=37
